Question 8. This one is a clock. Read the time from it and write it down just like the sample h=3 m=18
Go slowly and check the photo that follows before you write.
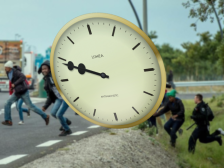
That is h=9 m=49
